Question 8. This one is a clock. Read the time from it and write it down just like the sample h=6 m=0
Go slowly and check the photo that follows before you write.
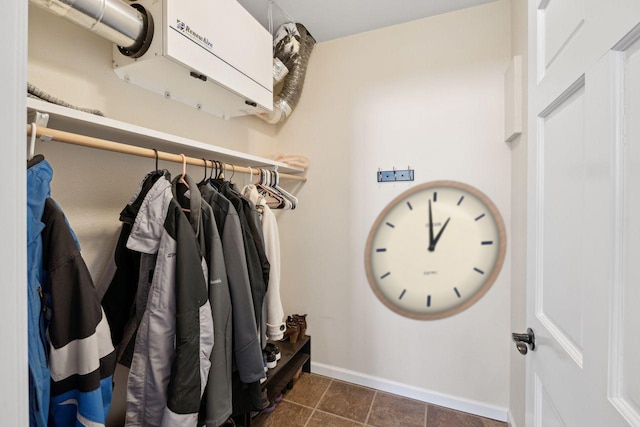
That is h=12 m=59
